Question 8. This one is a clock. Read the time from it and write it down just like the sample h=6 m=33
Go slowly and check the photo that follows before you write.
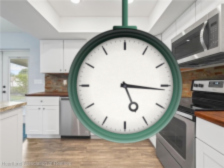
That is h=5 m=16
